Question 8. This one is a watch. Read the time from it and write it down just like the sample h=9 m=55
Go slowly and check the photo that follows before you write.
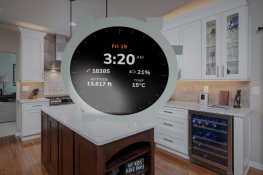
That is h=3 m=20
